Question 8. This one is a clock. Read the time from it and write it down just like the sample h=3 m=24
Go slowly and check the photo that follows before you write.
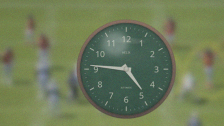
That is h=4 m=46
